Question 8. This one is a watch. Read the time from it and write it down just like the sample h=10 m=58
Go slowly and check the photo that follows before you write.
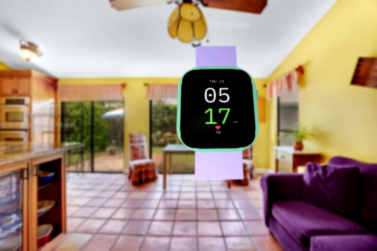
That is h=5 m=17
